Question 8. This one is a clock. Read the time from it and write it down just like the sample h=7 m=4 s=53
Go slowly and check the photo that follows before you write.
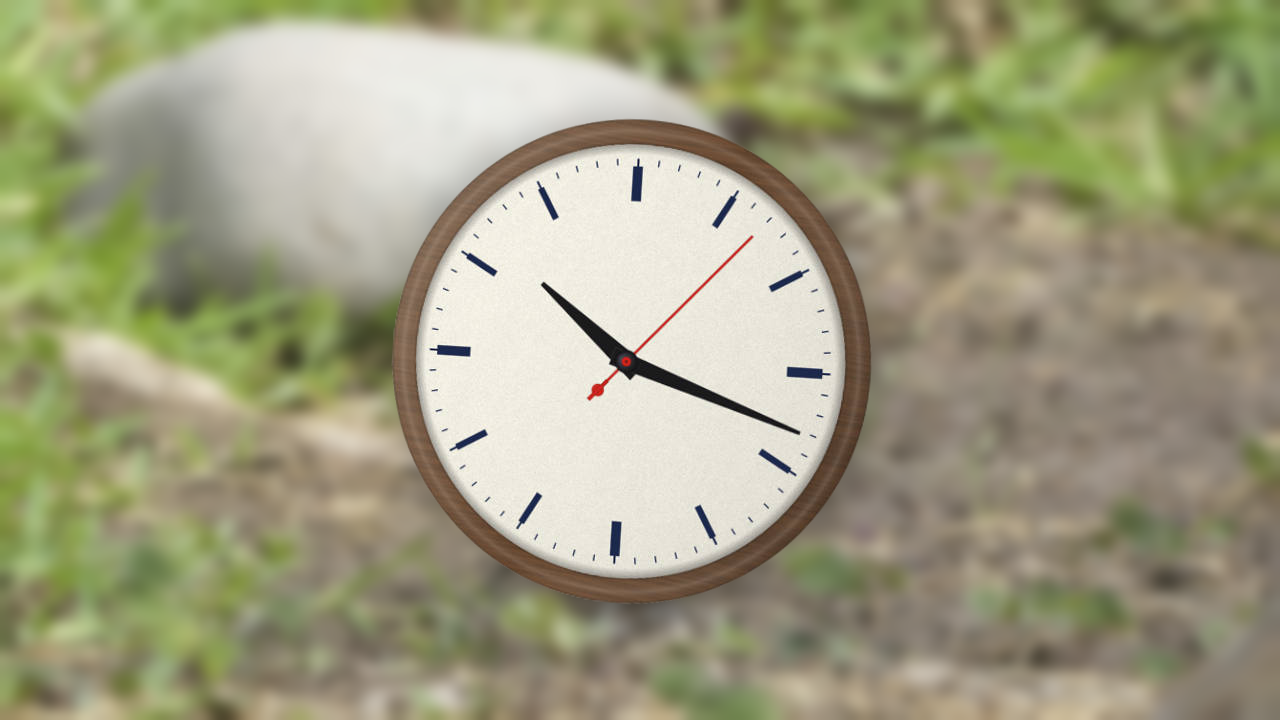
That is h=10 m=18 s=7
